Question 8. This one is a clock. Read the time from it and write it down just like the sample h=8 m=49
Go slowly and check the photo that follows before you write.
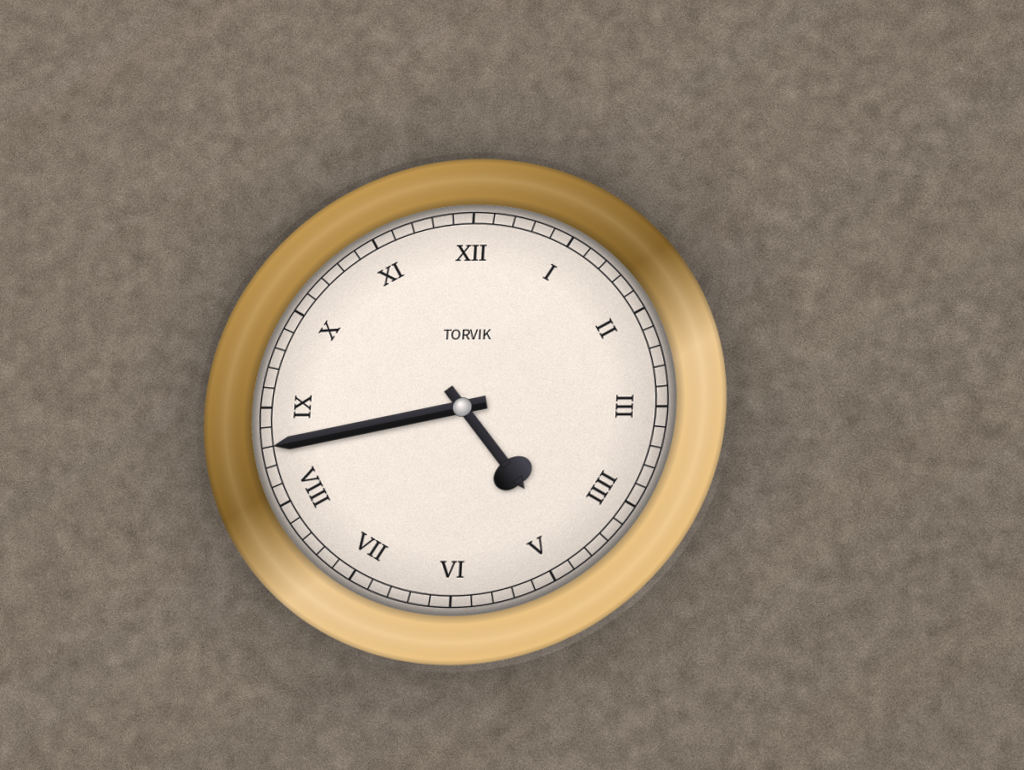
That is h=4 m=43
